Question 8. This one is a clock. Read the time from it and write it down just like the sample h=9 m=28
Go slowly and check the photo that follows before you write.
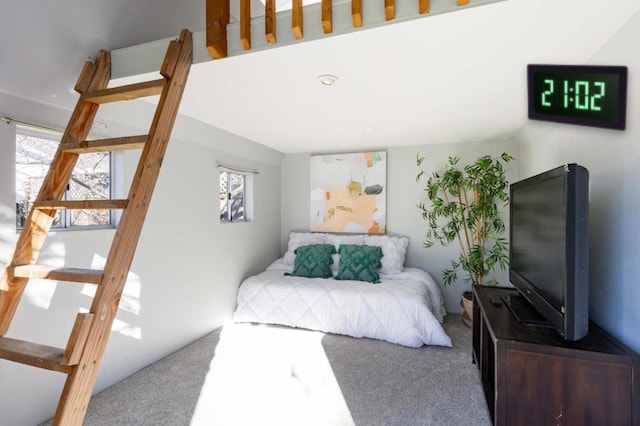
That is h=21 m=2
